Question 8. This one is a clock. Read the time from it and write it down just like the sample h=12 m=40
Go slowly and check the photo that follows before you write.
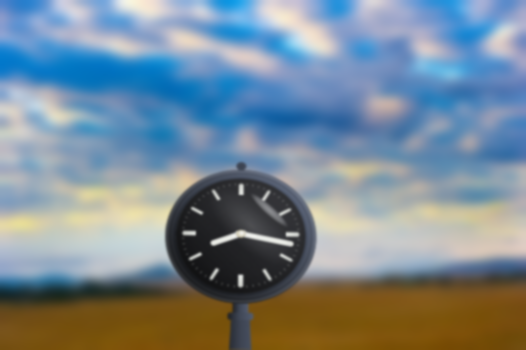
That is h=8 m=17
